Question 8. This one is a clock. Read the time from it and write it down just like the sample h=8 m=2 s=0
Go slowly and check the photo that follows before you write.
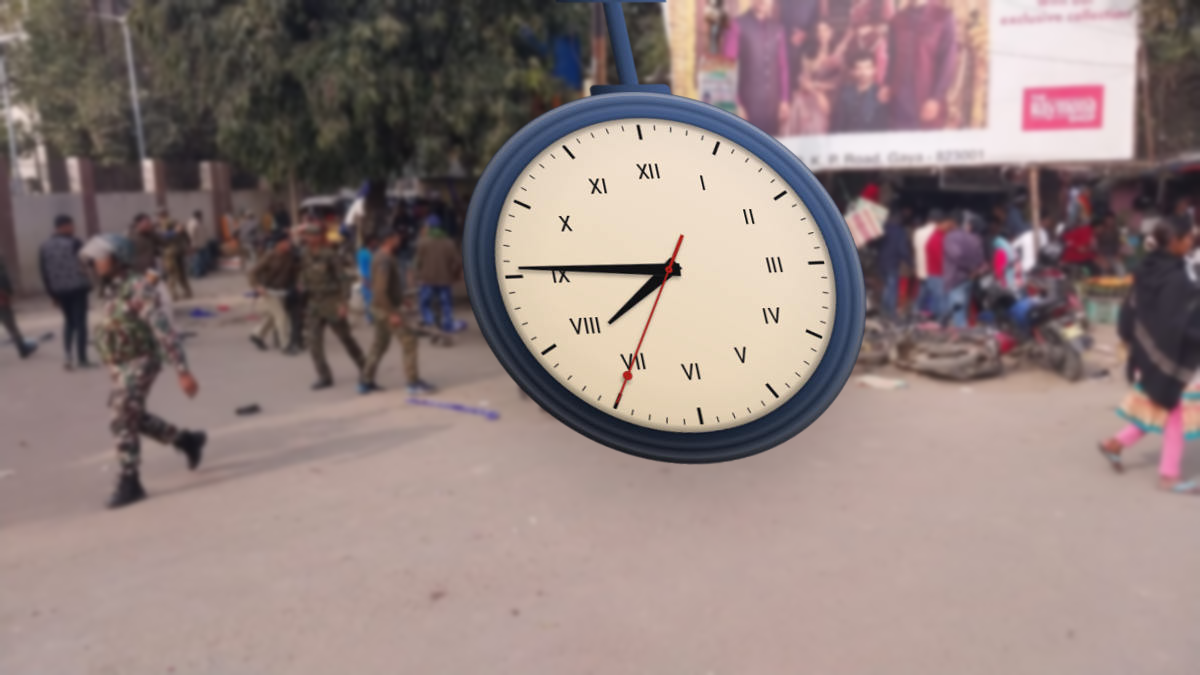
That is h=7 m=45 s=35
